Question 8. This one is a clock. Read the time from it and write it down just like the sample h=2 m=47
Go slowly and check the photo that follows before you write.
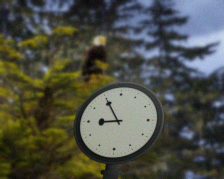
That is h=8 m=55
